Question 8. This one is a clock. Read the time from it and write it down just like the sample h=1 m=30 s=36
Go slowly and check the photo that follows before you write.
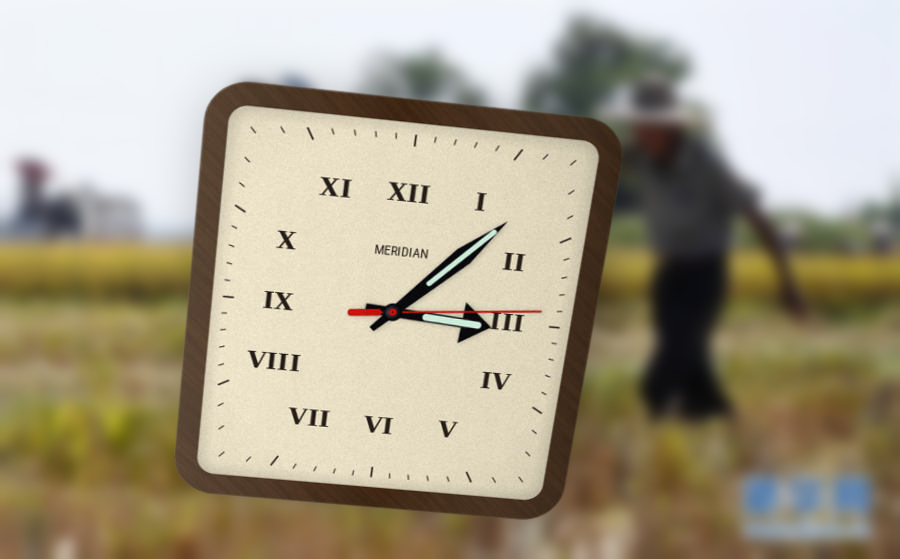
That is h=3 m=7 s=14
